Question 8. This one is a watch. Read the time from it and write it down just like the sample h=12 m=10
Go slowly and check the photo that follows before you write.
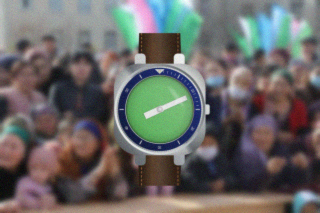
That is h=8 m=11
